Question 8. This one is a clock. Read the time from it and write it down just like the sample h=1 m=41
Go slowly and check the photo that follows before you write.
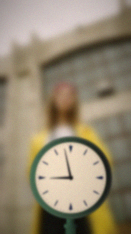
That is h=8 m=58
